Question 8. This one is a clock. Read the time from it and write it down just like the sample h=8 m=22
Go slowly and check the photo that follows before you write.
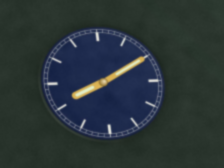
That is h=8 m=10
